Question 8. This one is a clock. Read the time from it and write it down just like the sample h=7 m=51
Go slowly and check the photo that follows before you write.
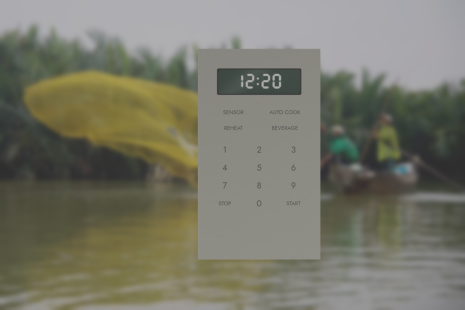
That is h=12 m=20
